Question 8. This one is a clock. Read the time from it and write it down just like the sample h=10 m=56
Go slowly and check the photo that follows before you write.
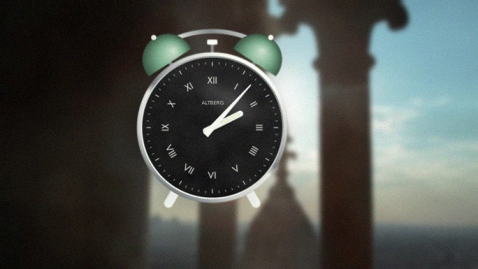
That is h=2 m=7
